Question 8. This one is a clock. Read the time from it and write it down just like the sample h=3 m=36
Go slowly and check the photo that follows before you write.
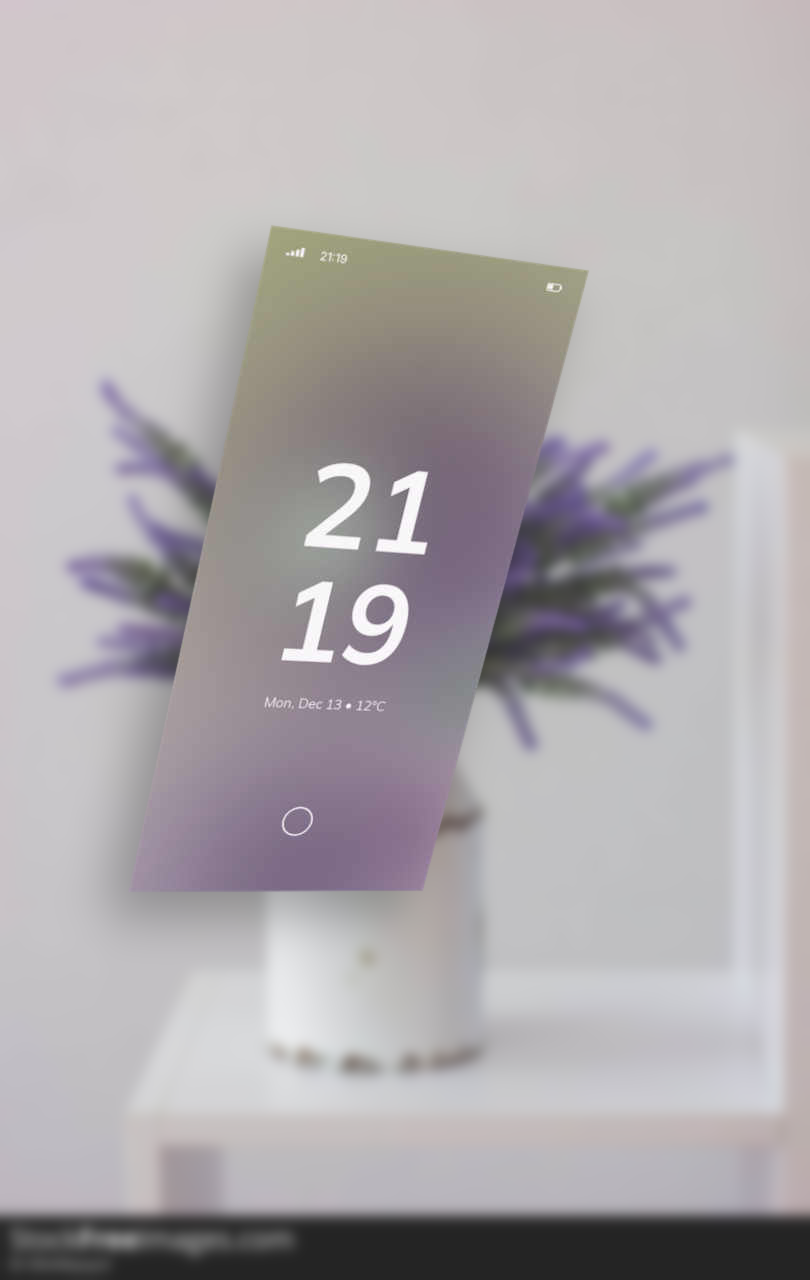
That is h=21 m=19
